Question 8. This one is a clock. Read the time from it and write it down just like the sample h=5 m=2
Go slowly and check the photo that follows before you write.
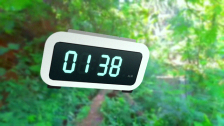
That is h=1 m=38
